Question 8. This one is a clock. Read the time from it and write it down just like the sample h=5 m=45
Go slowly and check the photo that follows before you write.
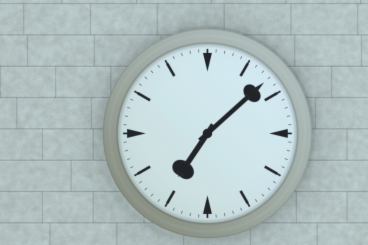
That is h=7 m=8
